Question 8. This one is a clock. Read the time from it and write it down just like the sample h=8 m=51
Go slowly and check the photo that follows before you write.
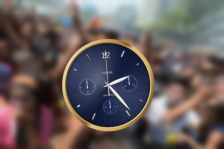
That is h=2 m=24
